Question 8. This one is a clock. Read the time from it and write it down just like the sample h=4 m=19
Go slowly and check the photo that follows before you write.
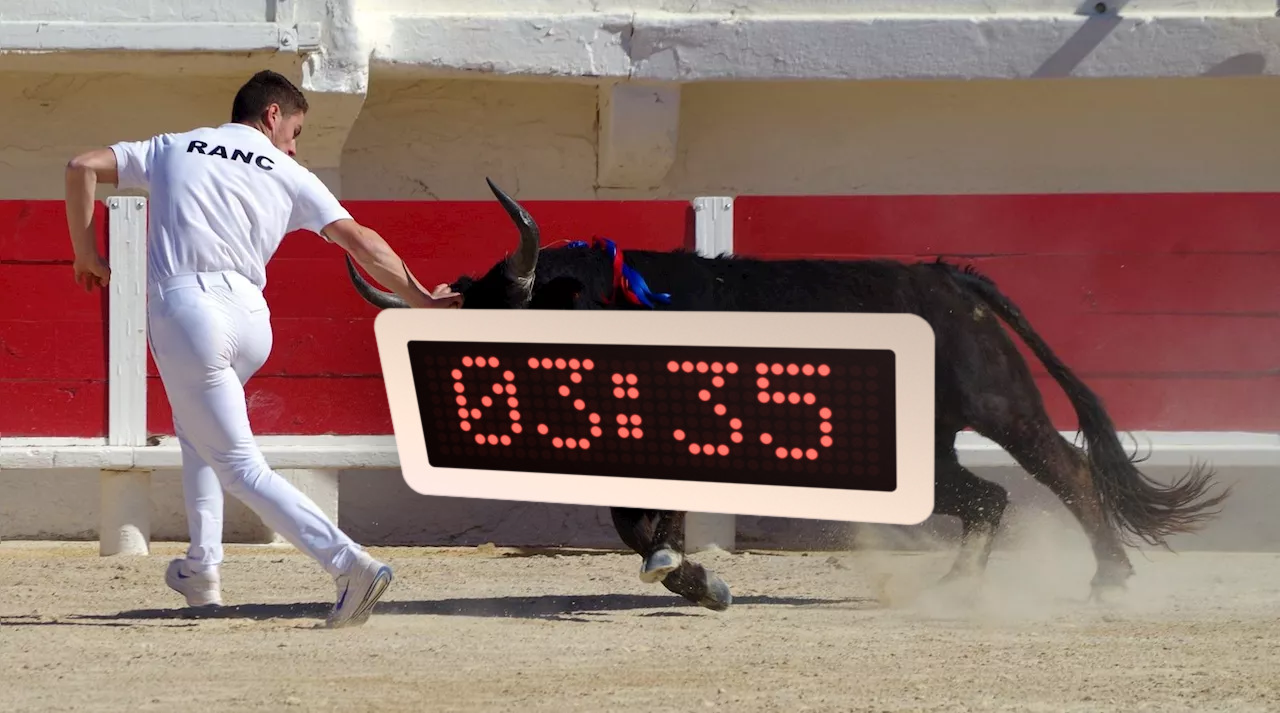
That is h=3 m=35
